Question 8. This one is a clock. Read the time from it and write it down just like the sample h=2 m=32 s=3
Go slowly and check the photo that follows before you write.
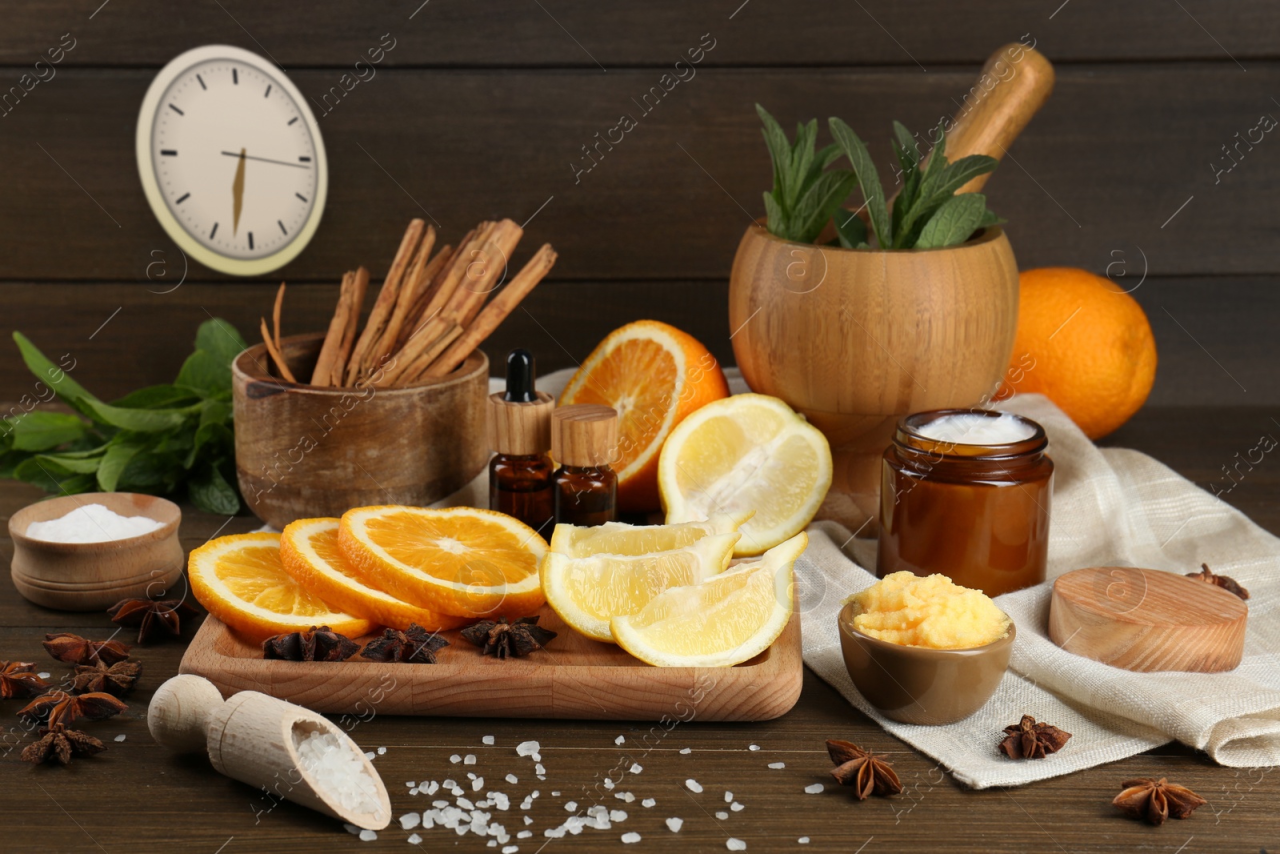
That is h=6 m=32 s=16
